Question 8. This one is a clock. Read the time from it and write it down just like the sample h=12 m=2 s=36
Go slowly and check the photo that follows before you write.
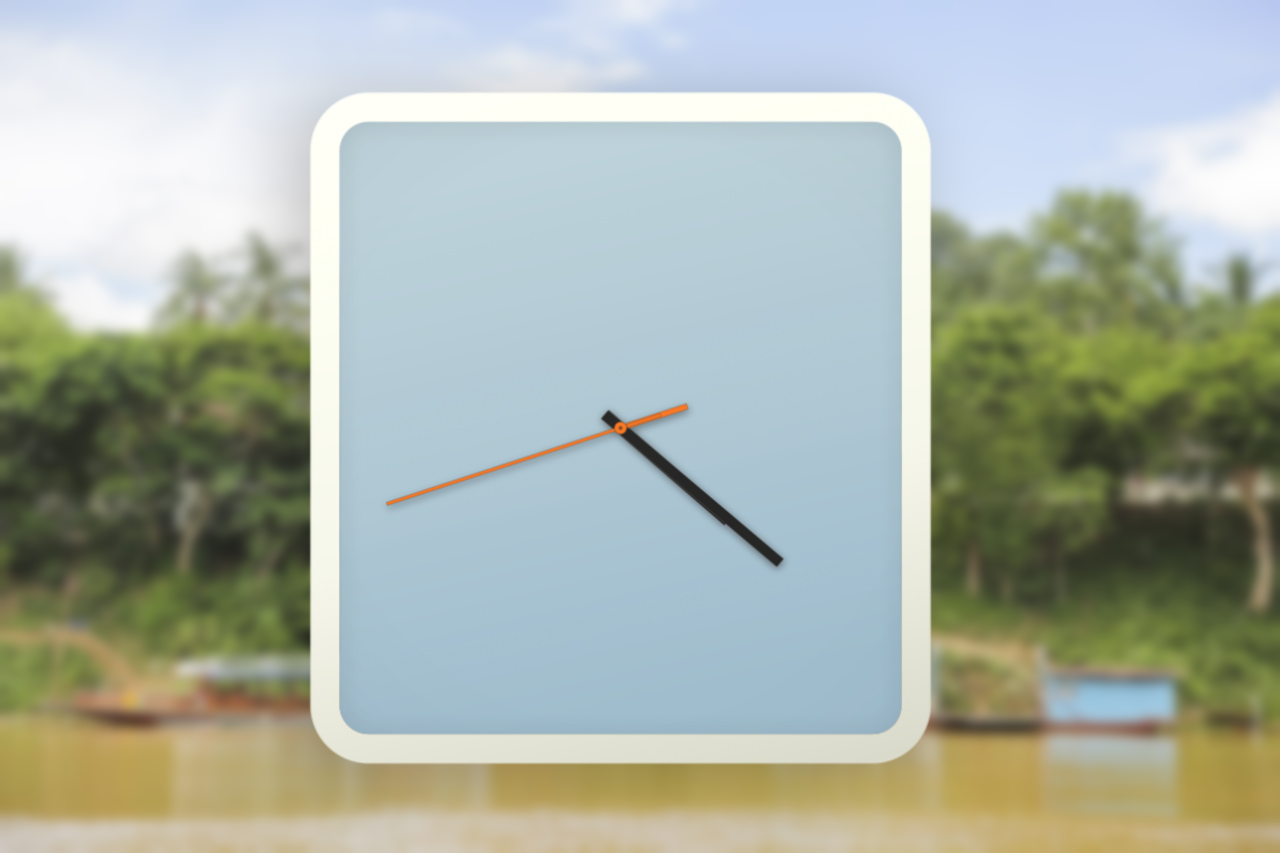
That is h=4 m=21 s=42
